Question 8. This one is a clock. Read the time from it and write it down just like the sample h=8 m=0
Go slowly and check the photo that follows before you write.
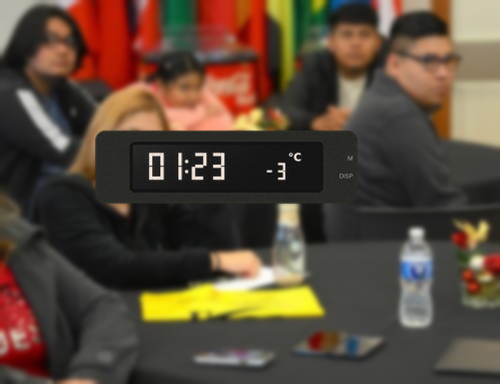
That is h=1 m=23
